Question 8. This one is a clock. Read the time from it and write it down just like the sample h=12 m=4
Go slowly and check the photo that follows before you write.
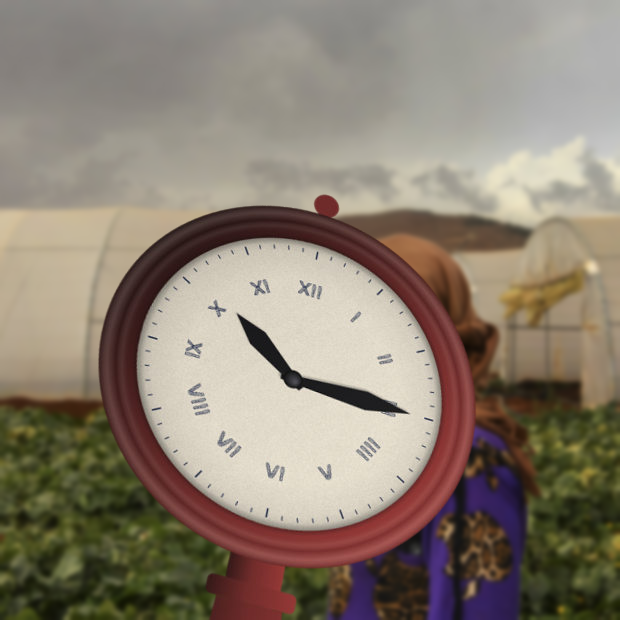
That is h=10 m=15
